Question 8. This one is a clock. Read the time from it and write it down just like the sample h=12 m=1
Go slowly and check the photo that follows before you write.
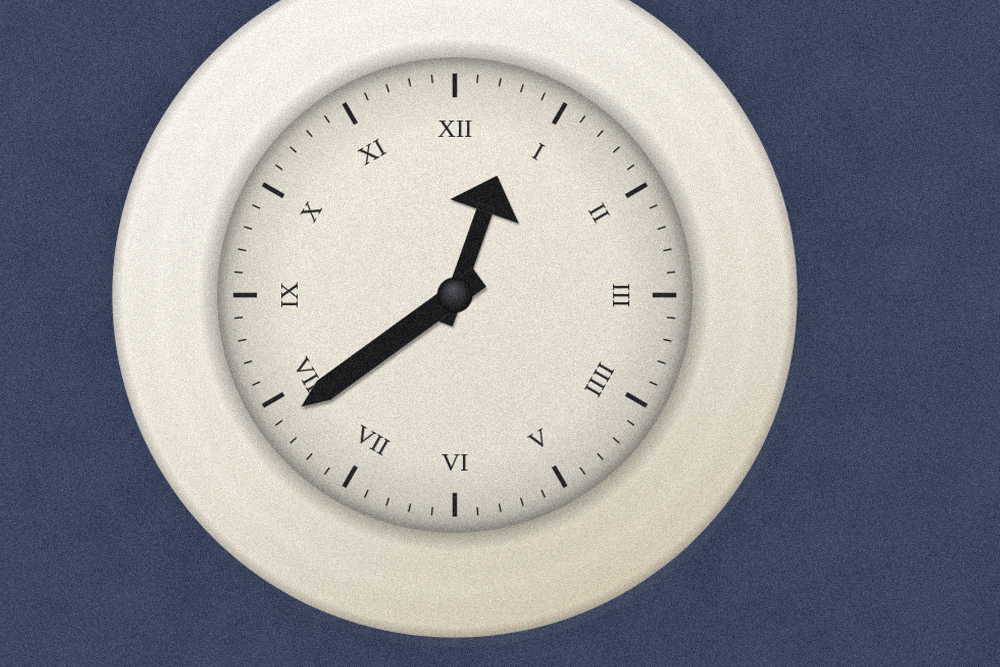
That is h=12 m=39
